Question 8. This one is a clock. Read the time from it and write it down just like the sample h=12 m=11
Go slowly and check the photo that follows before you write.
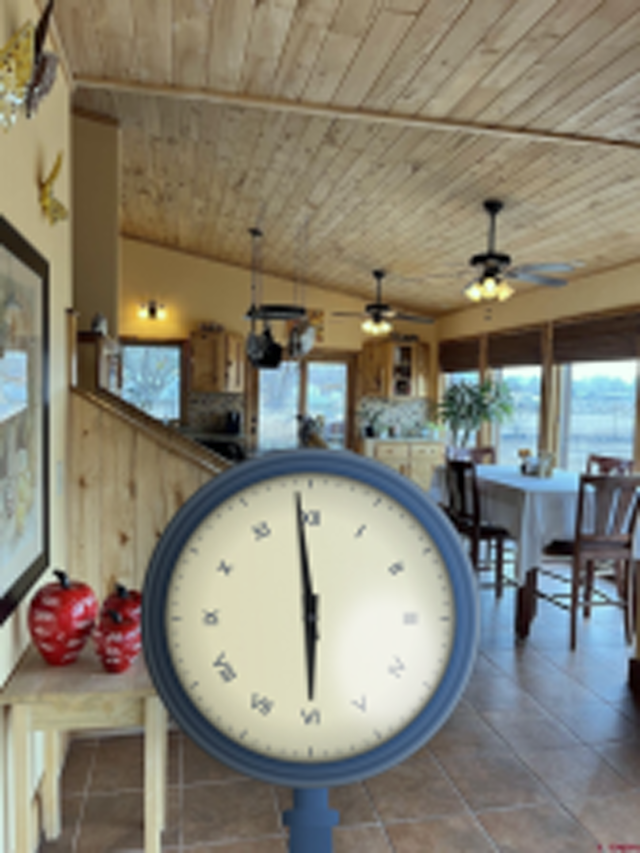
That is h=5 m=59
